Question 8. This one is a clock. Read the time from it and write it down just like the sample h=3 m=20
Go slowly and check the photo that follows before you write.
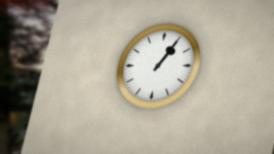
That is h=1 m=5
